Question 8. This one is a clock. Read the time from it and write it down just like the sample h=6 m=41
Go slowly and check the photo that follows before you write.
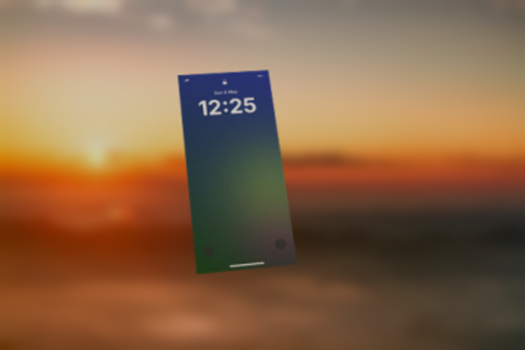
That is h=12 m=25
